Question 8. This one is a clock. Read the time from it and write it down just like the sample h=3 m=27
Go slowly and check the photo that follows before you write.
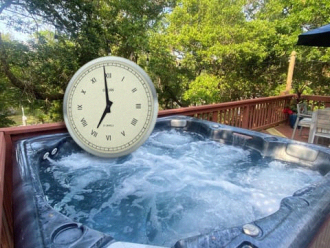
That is h=6 m=59
